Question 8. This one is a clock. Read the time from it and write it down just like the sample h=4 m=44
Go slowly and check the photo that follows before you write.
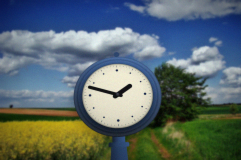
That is h=1 m=48
